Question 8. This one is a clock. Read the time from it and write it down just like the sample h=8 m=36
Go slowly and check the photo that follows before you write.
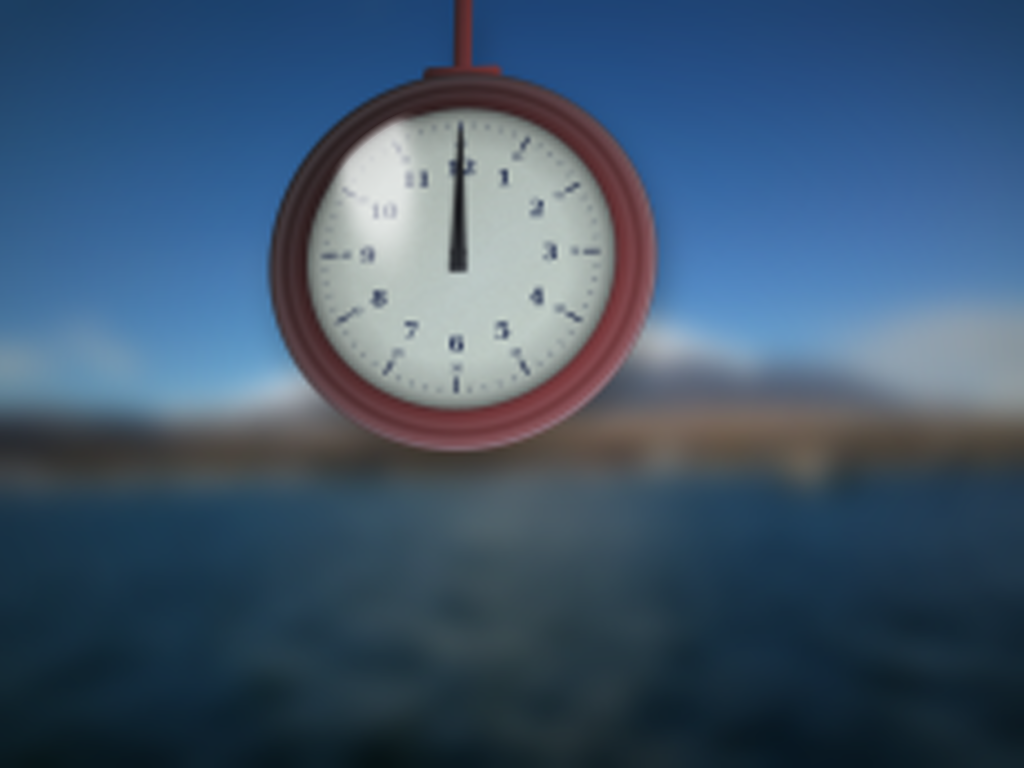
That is h=12 m=0
